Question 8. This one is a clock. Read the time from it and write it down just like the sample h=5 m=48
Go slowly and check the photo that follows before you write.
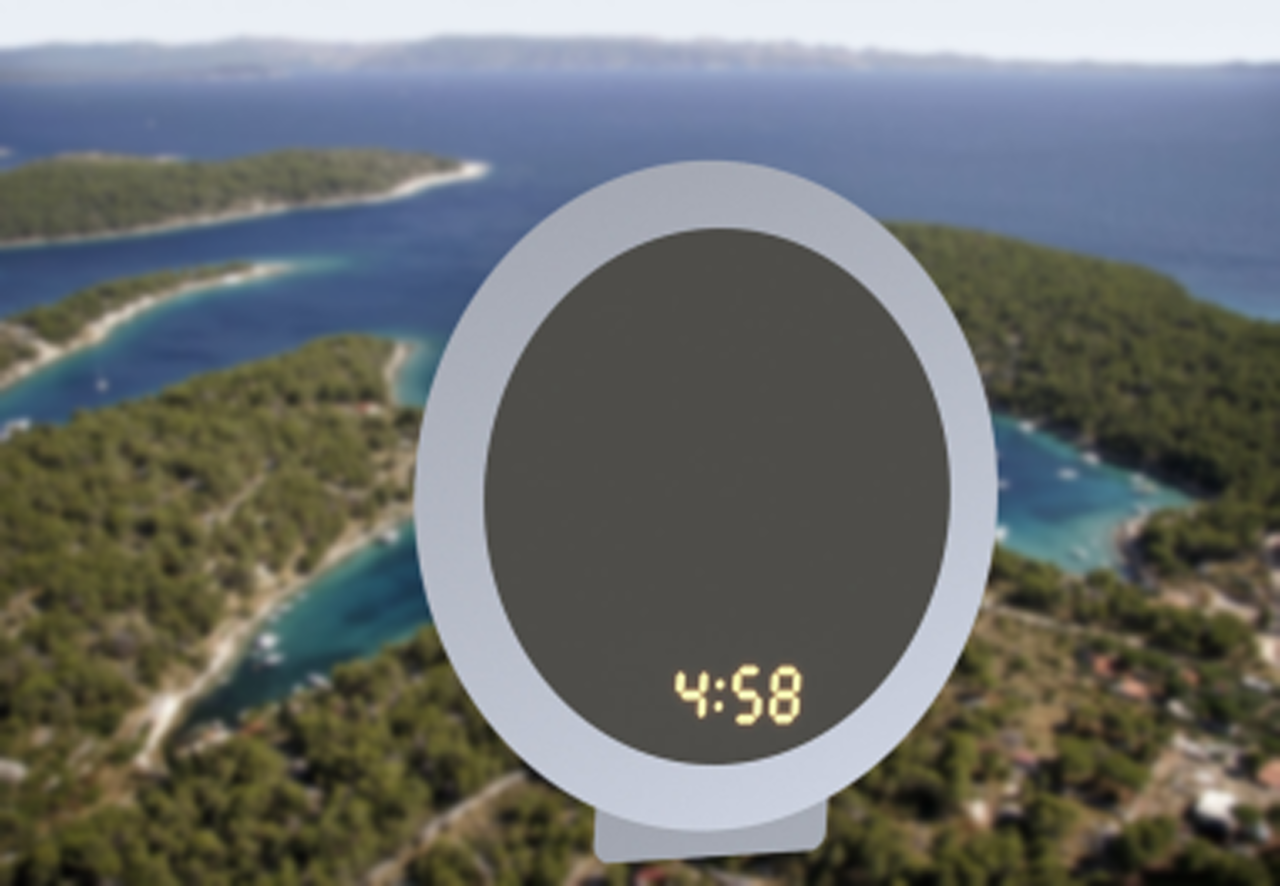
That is h=4 m=58
